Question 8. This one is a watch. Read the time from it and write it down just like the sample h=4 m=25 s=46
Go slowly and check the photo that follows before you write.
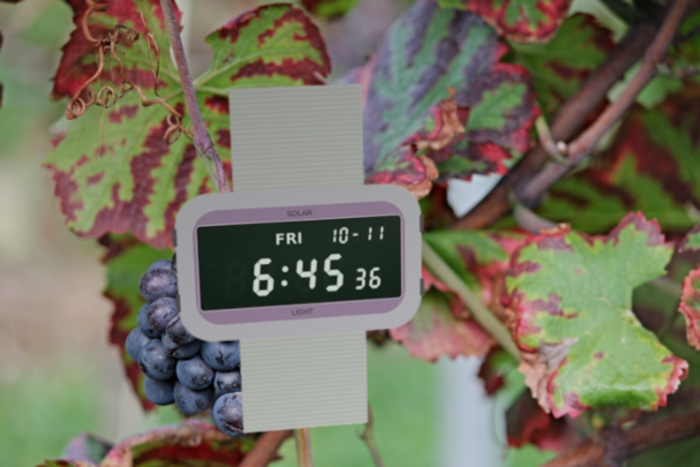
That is h=6 m=45 s=36
